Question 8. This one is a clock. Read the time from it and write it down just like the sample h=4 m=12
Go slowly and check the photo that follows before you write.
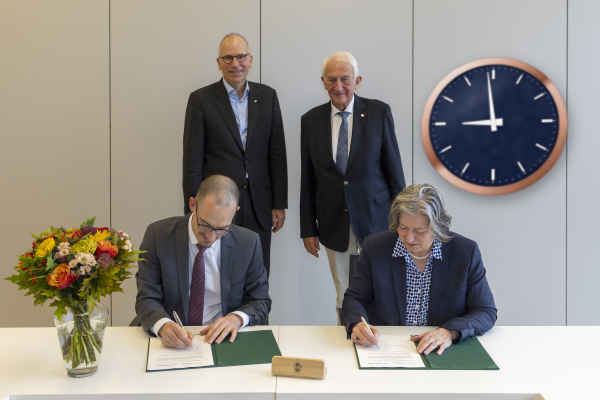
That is h=8 m=59
